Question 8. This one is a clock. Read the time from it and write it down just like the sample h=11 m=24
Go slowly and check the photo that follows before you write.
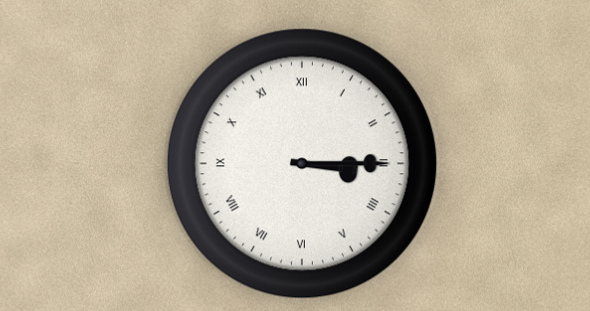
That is h=3 m=15
